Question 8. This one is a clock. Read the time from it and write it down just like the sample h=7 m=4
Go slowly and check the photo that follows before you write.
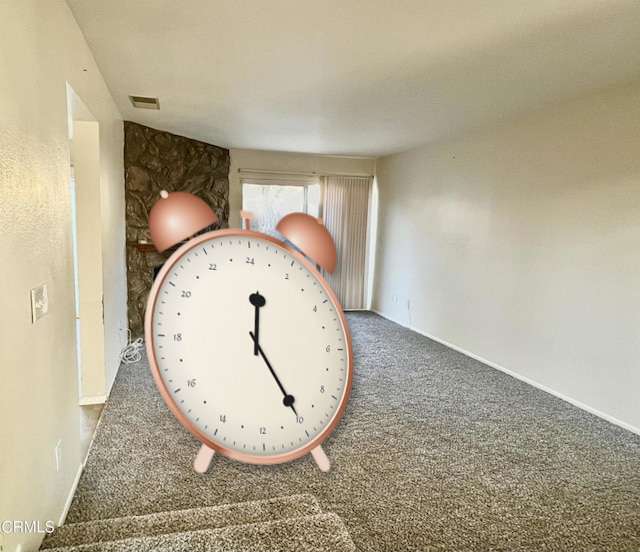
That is h=0 m=25
